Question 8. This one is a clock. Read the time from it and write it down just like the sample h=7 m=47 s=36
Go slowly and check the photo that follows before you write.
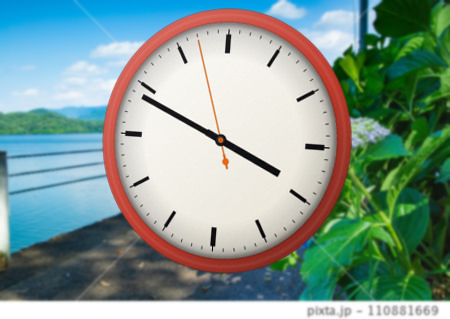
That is h=3 m=48 s=57
